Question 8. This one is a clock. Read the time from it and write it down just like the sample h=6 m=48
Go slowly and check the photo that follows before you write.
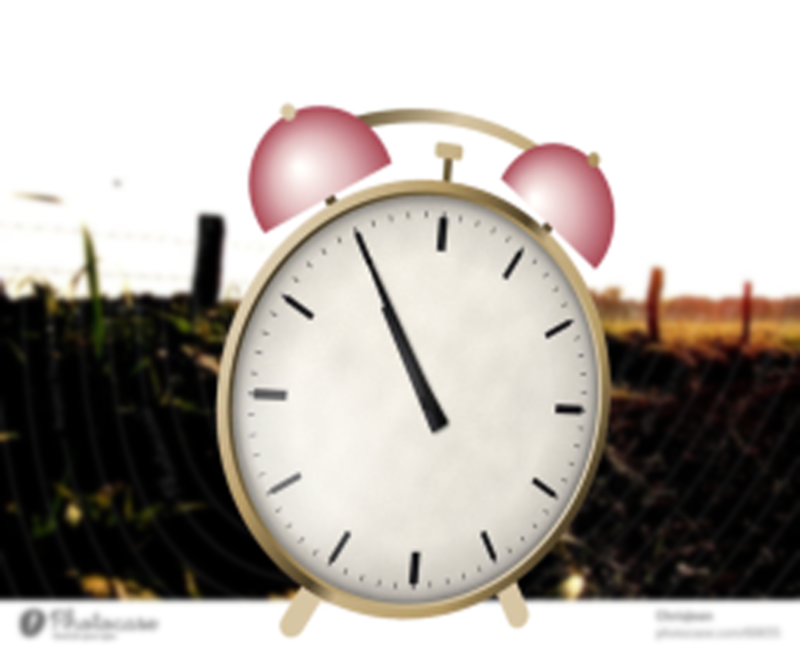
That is h=10 m=55
